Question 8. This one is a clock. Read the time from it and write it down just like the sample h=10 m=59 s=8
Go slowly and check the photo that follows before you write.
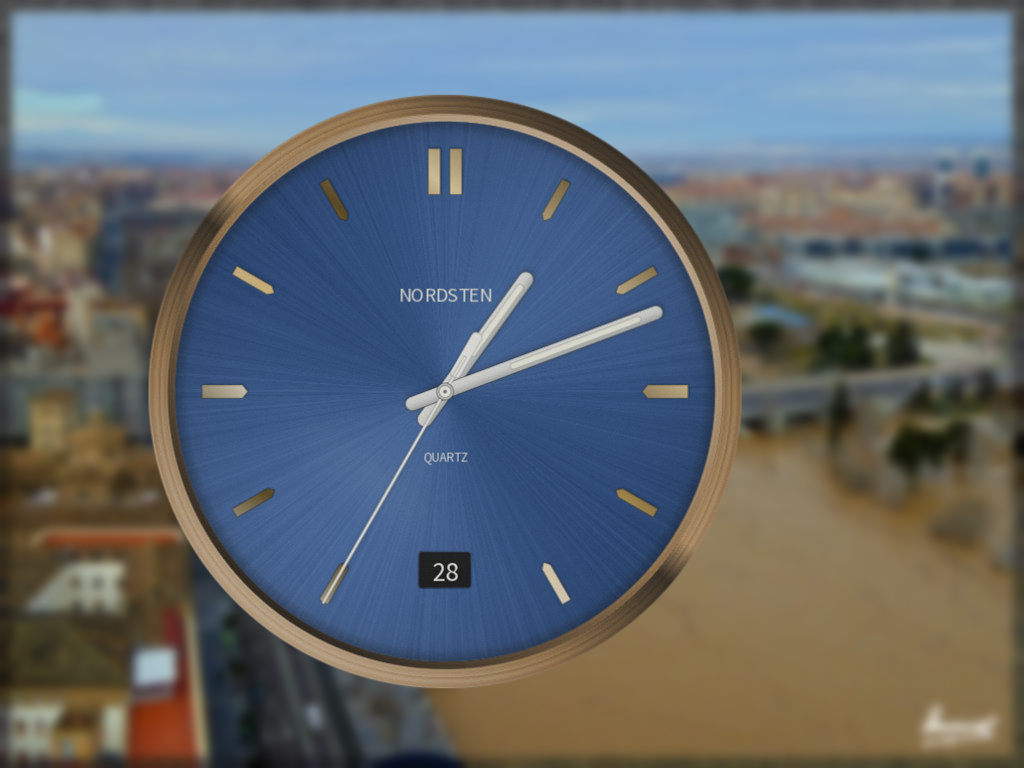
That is h=1 m=11 s=35
